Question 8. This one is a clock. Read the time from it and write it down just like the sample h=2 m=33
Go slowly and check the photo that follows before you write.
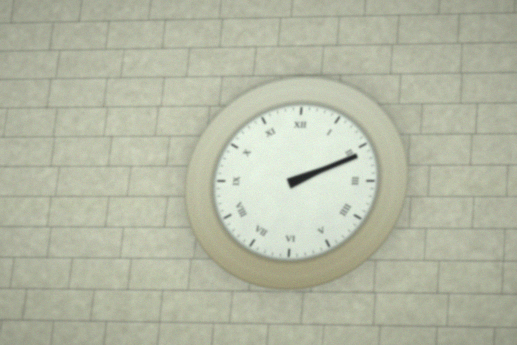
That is h=2 m=11
